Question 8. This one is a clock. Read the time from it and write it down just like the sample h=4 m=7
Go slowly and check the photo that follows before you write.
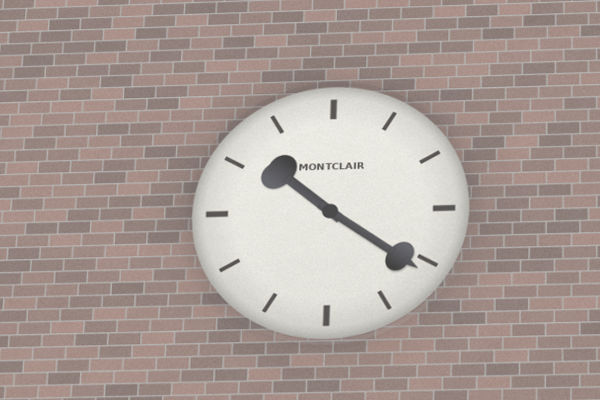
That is h=10 m=21
